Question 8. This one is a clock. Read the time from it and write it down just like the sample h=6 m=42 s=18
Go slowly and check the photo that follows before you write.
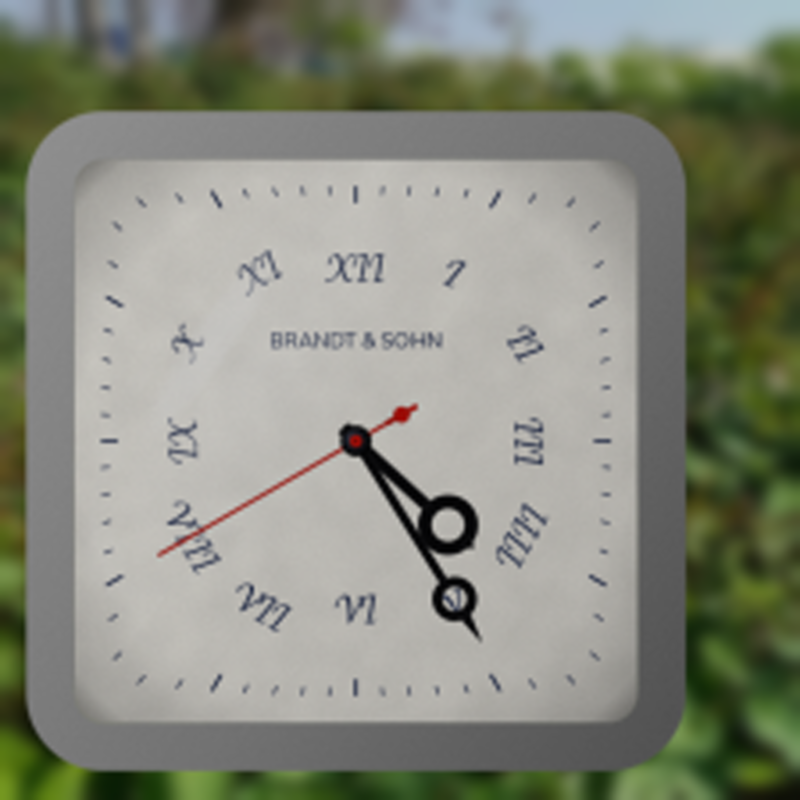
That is h=4 m=24 s=40
